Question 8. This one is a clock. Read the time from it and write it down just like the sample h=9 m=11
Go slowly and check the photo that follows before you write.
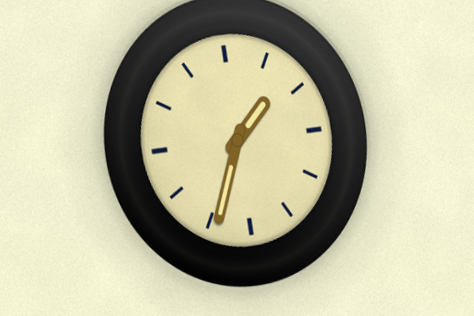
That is h=1 m=34
